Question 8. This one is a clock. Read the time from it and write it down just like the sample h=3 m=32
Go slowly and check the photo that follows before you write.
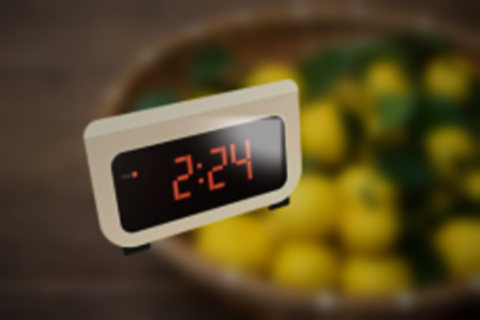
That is h=2 m=24
